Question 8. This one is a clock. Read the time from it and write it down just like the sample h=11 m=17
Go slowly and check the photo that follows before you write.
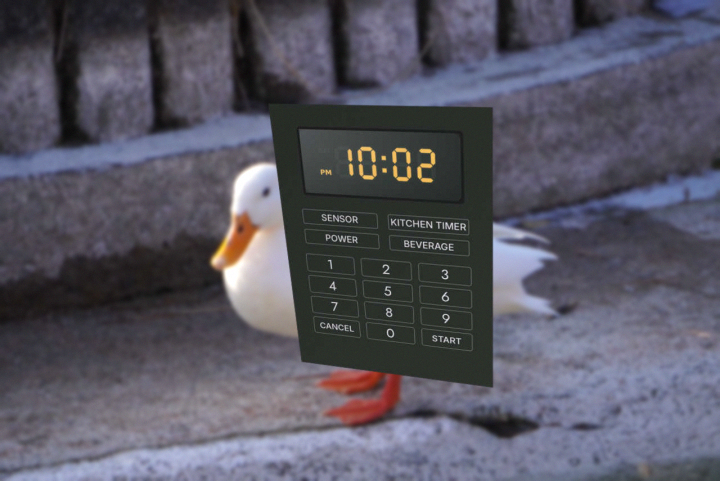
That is h=10 m=2
